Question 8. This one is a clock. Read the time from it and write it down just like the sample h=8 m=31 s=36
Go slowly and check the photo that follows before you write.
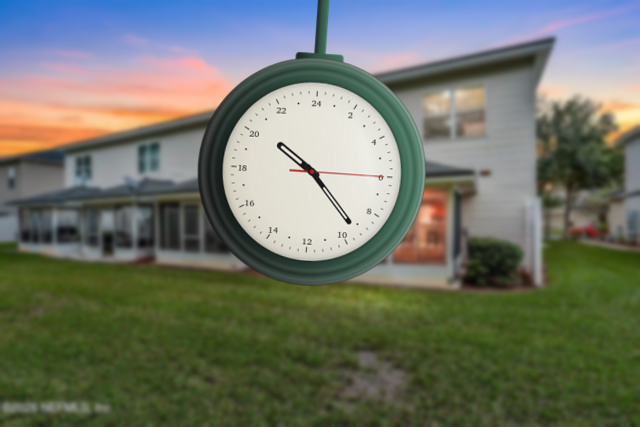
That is h=20 m=23 s=15
